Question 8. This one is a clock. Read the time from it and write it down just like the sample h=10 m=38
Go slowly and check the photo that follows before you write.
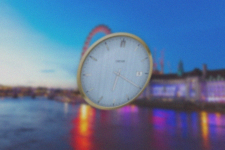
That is h=6 m=20
